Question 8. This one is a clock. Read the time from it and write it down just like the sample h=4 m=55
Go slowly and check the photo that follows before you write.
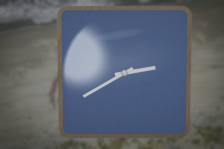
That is h=2 m=40
